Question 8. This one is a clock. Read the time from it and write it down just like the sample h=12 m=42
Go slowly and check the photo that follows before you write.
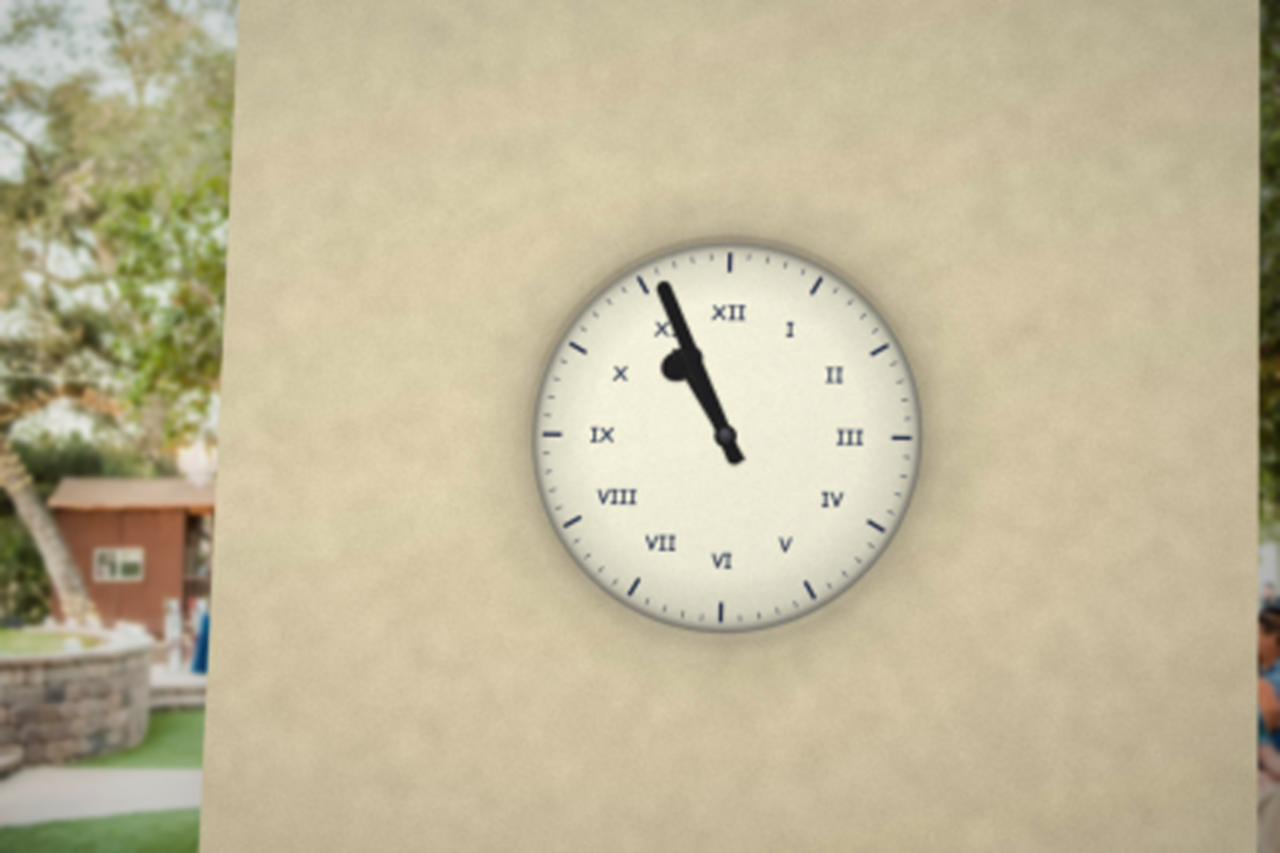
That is h=10 m=56
